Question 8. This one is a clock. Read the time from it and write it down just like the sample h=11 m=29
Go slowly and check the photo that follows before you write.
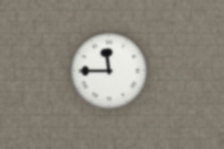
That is h=11 m=45
